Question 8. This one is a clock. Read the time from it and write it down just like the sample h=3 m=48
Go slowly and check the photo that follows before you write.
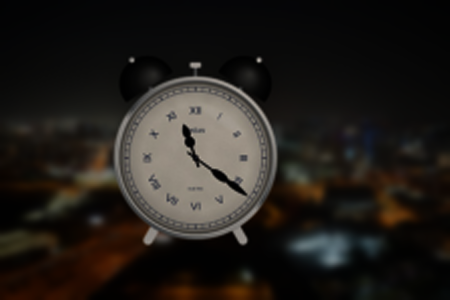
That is h=11 m=21
